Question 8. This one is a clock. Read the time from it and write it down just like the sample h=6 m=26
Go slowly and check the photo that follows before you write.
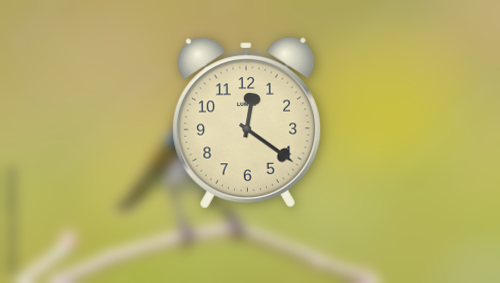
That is h=12 m=21
